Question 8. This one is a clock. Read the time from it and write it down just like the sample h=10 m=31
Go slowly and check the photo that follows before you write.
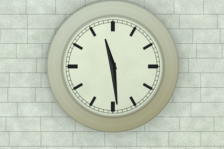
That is h=11 m=29
